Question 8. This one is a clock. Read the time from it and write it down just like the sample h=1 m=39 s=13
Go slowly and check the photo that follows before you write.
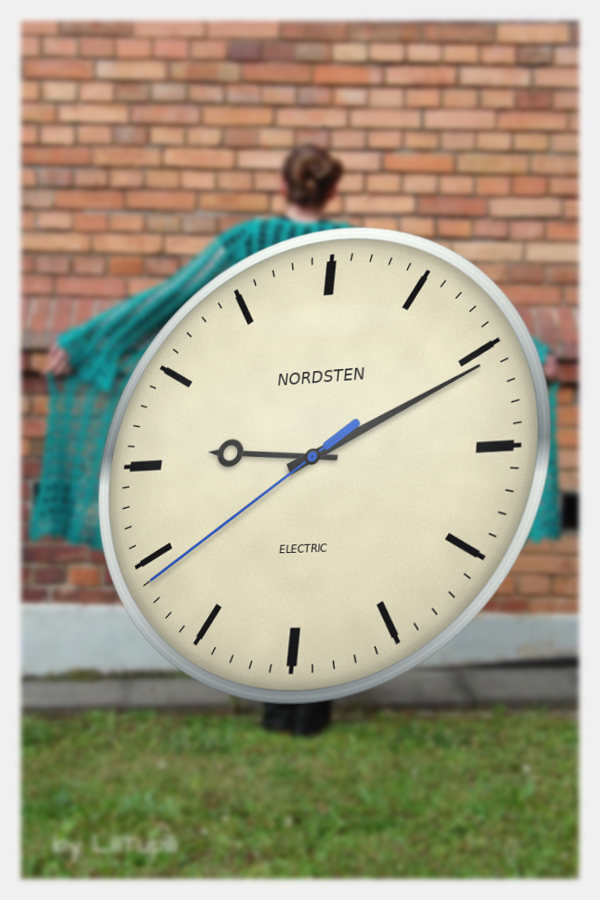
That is h=9 m=10 s=39
